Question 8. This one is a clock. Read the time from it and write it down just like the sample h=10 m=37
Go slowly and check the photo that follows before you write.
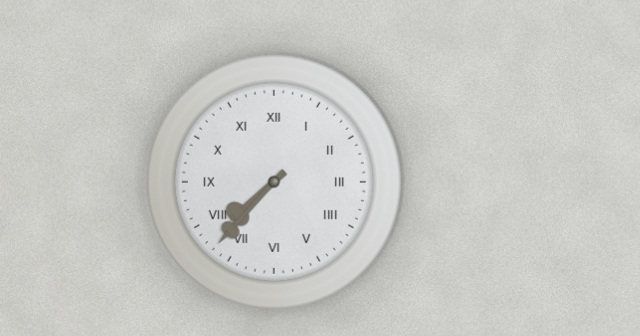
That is h=7 m=37
